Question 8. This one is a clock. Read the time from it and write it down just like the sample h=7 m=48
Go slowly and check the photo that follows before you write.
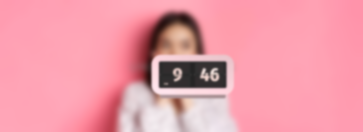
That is h=9 m=46
